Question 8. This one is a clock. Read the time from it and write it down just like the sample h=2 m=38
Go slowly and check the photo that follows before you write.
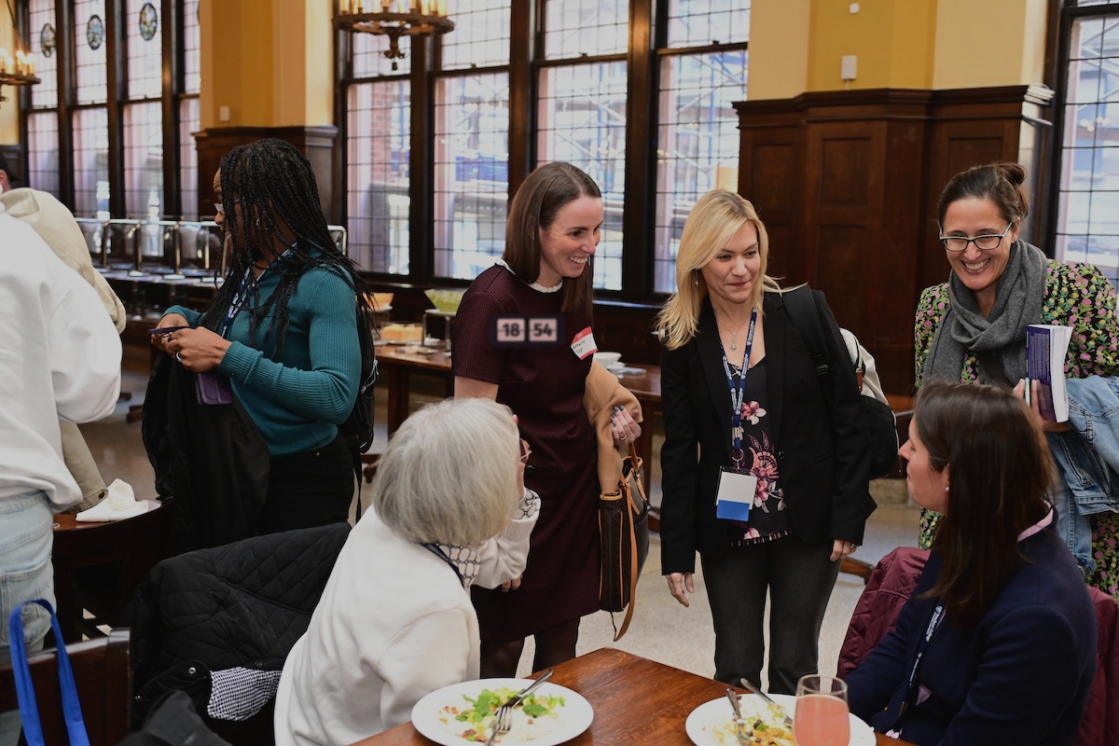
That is h=18 m=54
